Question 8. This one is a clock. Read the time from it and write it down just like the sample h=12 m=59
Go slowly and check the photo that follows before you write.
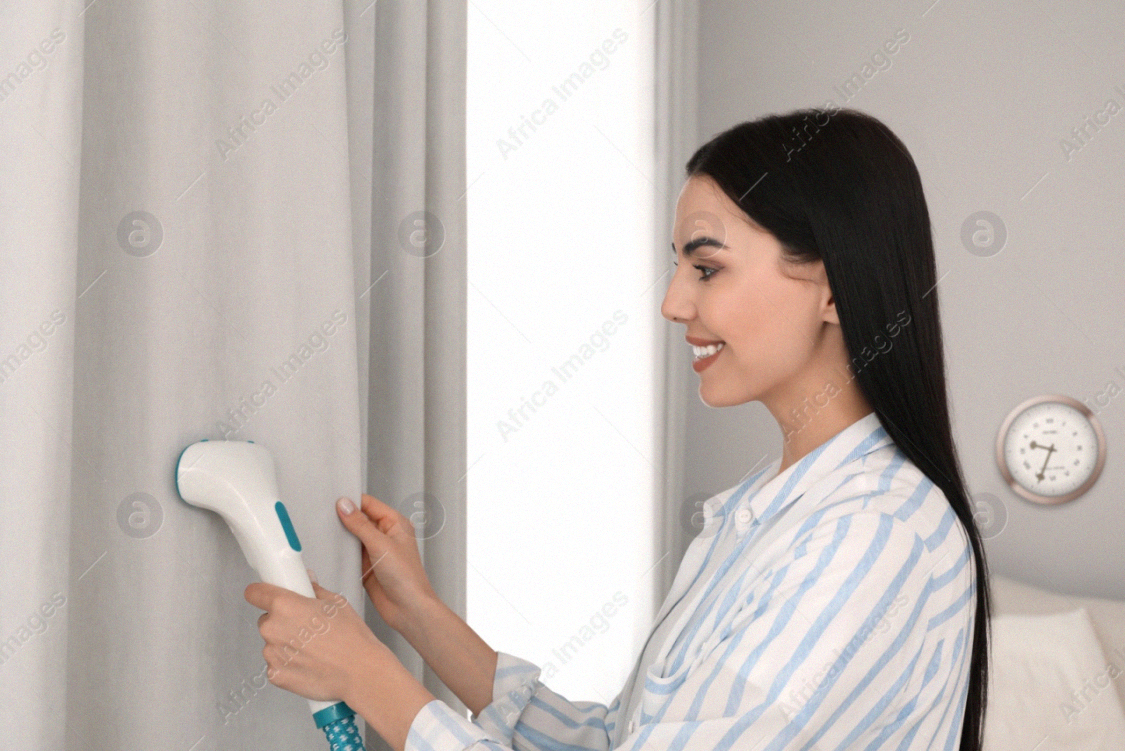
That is h=9 m=34
